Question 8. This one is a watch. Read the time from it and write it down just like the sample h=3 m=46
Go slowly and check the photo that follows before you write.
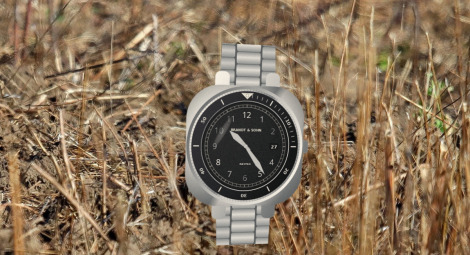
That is h=10 m=24
